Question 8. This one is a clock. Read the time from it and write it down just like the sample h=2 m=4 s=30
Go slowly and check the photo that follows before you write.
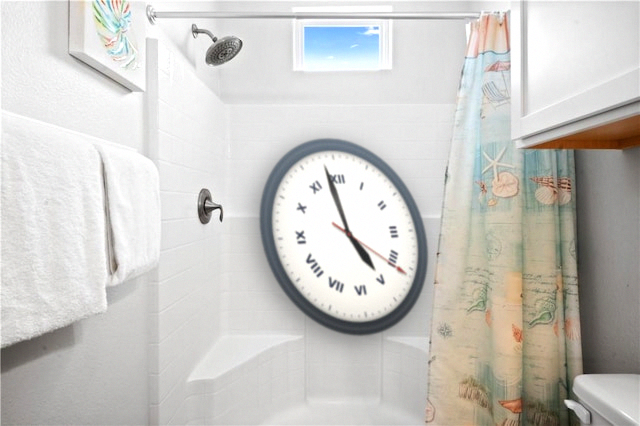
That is h=4 m=58 s=21
